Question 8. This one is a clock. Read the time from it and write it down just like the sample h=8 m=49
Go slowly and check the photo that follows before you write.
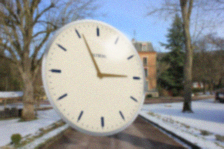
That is h=2 m=56
